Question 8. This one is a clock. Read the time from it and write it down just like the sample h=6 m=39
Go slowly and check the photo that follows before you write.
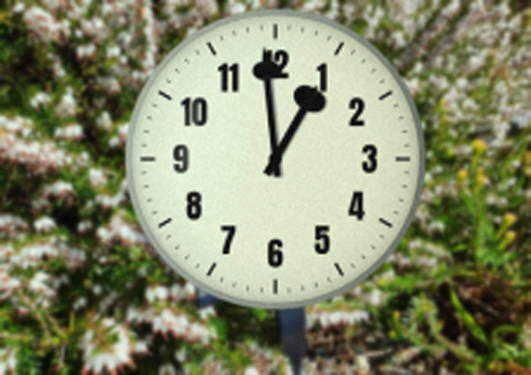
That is h=12 m=59
